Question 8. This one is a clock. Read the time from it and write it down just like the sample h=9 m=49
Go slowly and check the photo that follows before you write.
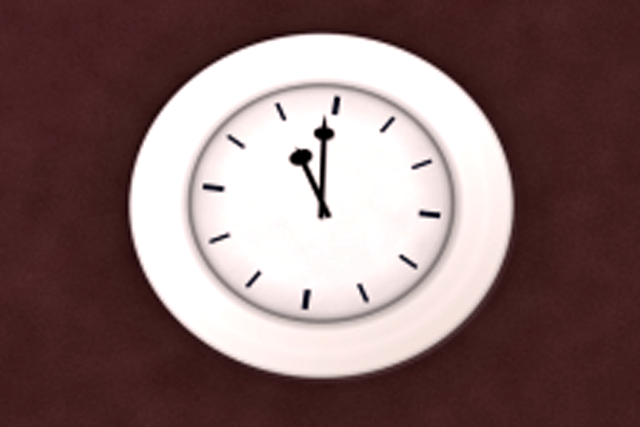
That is h=10 m=59
